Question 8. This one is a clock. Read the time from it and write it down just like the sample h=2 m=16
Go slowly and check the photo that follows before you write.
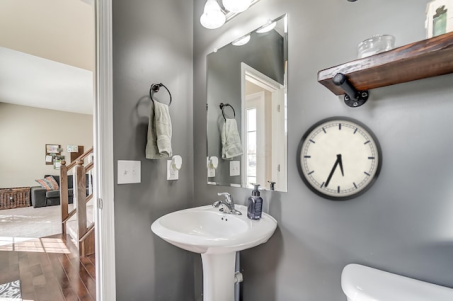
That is h=5 m=34
